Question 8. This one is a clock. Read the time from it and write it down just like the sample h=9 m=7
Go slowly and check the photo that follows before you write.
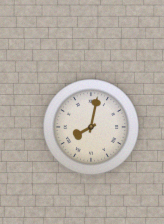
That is h=8 m=2
